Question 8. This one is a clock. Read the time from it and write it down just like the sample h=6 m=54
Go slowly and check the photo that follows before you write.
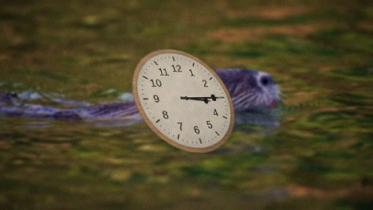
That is h=3 m=15
